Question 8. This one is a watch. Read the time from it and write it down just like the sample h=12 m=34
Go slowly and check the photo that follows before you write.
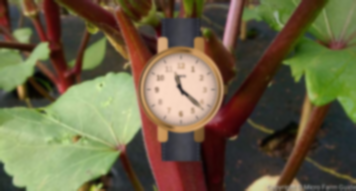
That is h=11 m=22
